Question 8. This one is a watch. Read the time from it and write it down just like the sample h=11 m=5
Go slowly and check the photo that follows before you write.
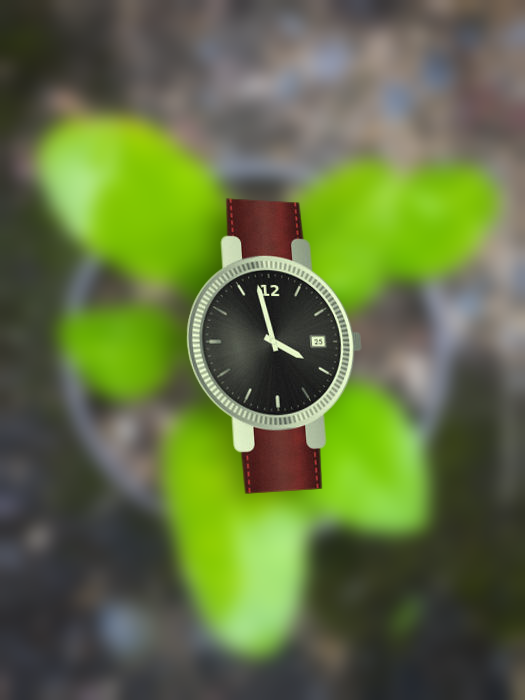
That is h=3 m=58
